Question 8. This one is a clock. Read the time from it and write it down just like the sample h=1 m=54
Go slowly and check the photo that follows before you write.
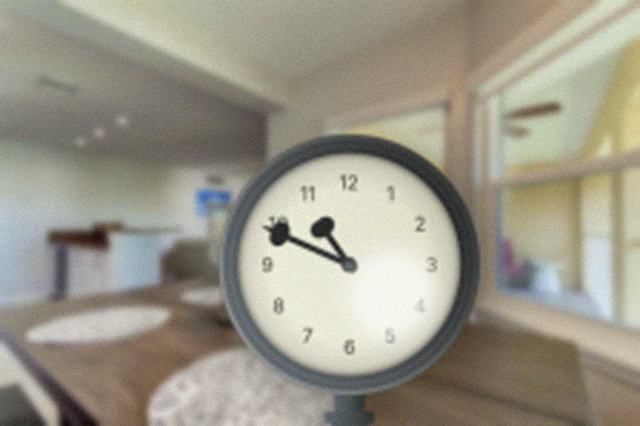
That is h=10 m=49
